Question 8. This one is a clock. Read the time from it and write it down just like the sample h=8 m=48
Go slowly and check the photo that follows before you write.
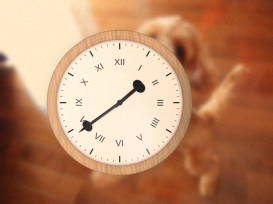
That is h=1 m=39
